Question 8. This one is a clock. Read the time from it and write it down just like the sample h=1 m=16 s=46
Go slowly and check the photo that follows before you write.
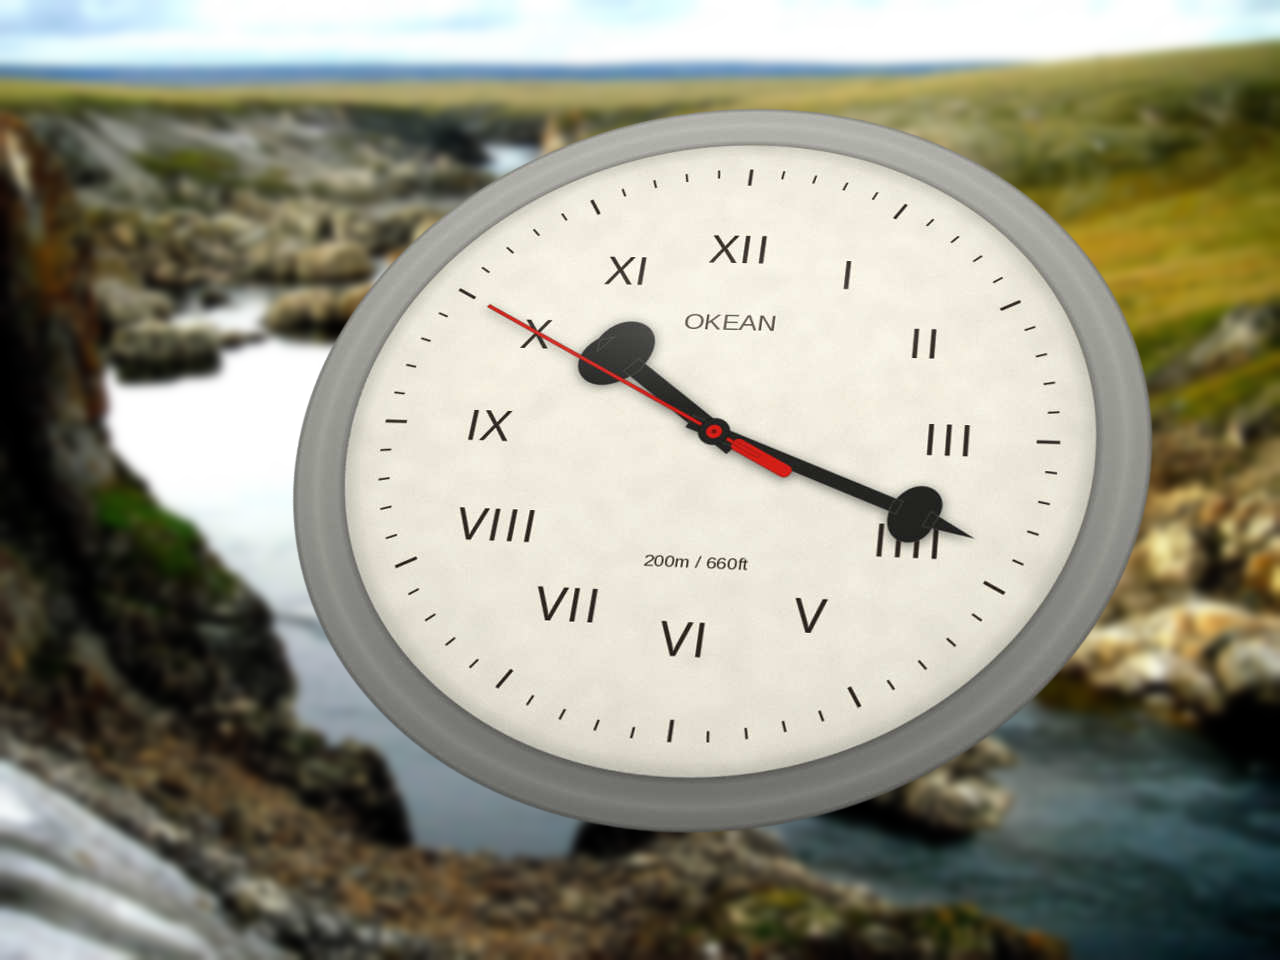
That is h=10 m=18 s=50
